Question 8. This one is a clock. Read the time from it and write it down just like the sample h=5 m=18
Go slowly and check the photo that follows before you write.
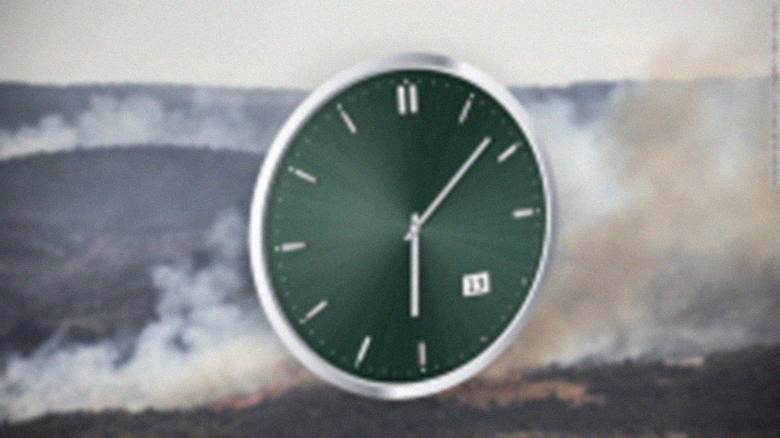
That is h=6 m=8
